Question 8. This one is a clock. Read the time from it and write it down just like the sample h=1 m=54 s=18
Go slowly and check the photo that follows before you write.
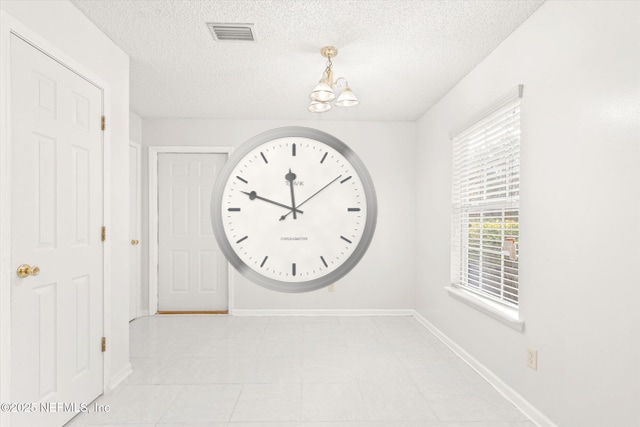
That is h=11 m=48 s=9
